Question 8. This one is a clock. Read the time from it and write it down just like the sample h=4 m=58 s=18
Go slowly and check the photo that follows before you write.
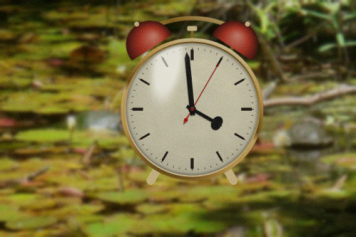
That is h=3 m=59 s=5
